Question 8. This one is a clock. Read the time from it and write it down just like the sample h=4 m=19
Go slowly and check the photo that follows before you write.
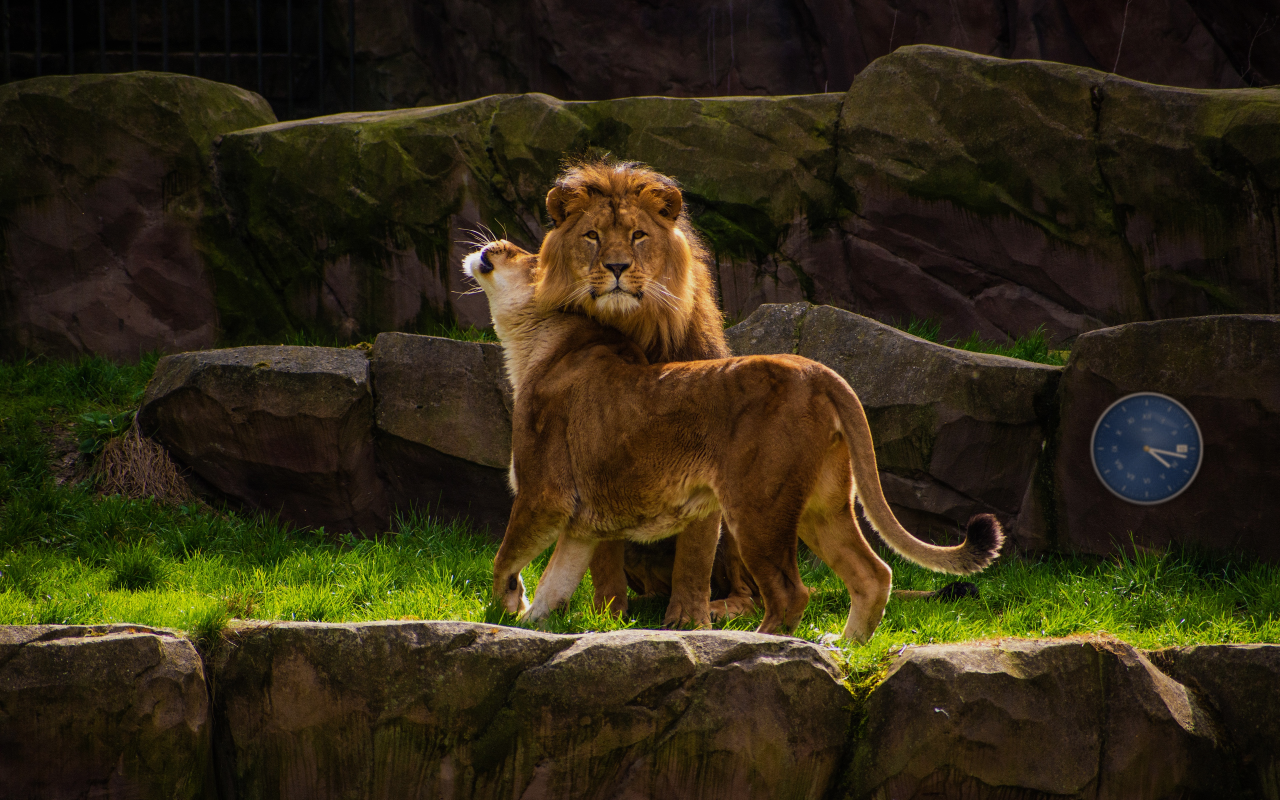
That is h=4 m=17
